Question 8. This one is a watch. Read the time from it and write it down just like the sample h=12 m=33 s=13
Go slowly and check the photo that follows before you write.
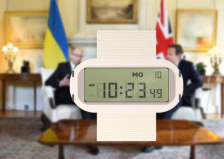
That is h=10 m=23 s=49
